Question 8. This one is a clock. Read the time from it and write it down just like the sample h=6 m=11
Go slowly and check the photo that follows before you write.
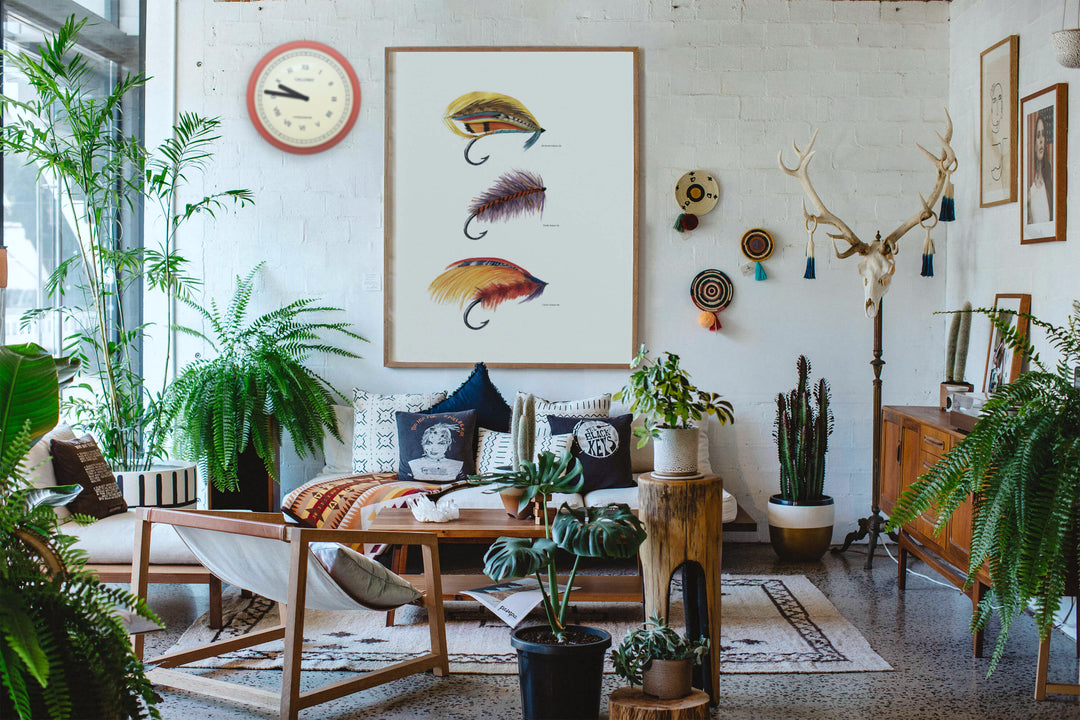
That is h=9 m=46
